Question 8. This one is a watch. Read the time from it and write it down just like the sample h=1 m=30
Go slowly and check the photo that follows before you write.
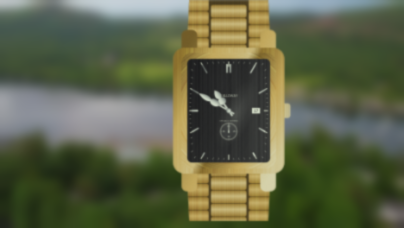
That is h=10 m=50
